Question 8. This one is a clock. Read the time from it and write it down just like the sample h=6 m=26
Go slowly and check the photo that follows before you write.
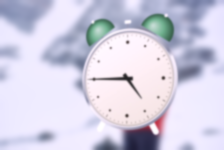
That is h=4 m=45
